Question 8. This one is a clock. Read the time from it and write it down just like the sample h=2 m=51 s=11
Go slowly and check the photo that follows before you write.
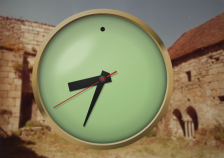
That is h=8 m=33 s=40
